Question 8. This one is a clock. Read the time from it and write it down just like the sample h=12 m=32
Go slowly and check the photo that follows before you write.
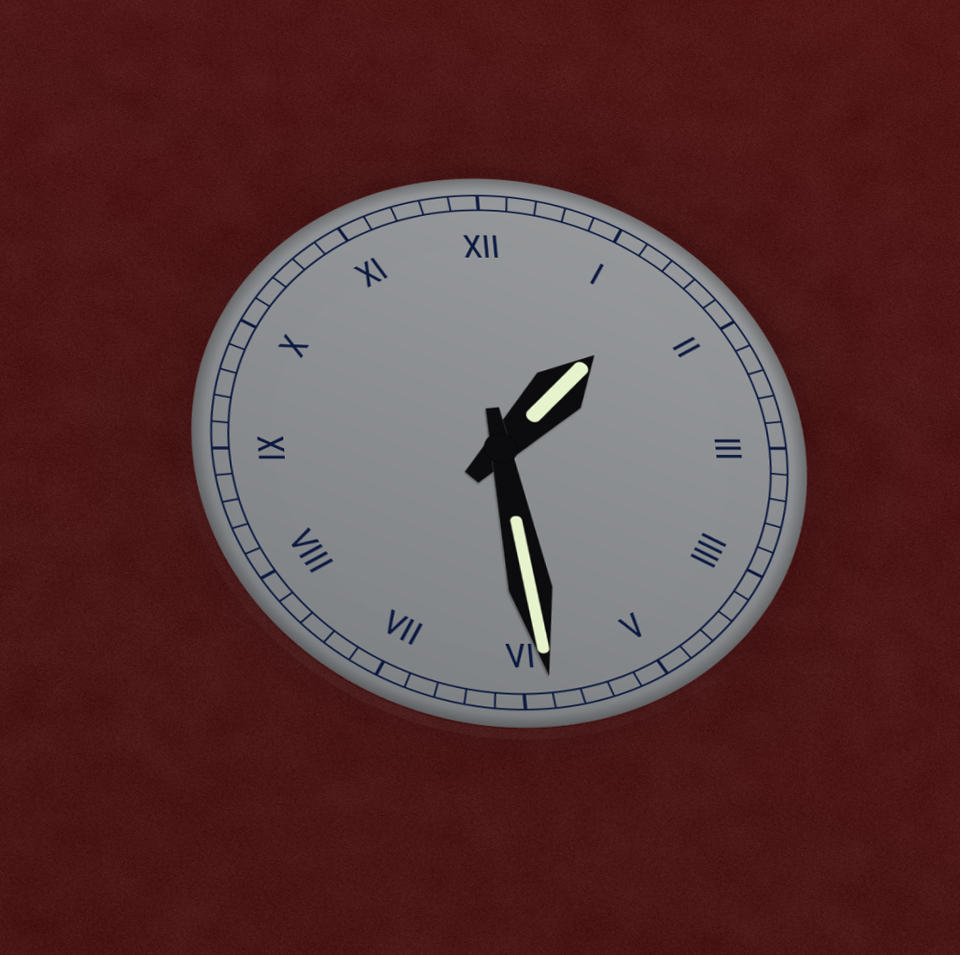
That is h=1 m=29
